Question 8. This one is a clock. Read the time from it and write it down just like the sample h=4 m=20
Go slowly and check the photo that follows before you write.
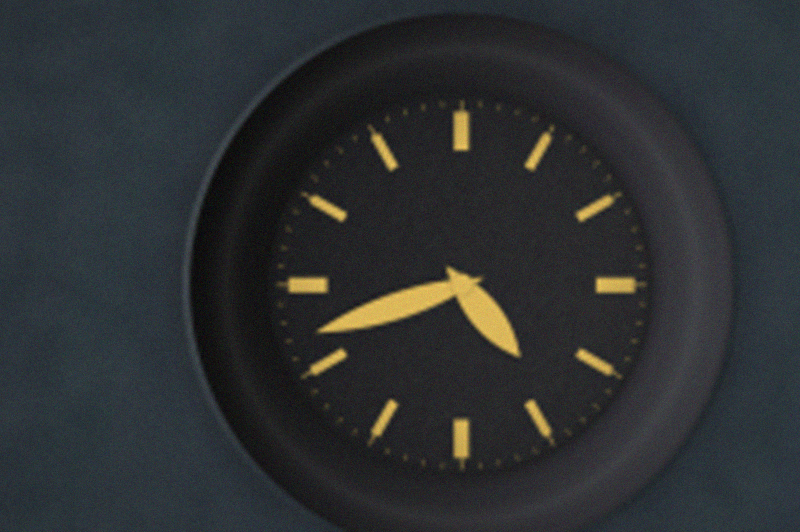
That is h=4 m=42
